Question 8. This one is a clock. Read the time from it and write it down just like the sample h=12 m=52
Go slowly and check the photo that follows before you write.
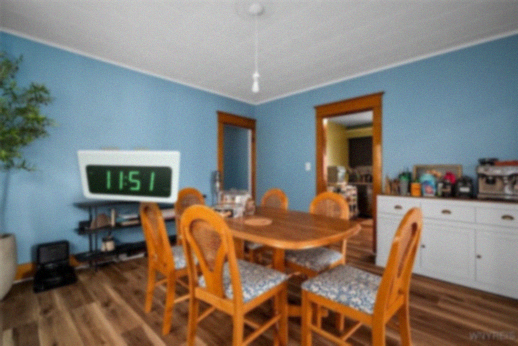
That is h=11 m=51
